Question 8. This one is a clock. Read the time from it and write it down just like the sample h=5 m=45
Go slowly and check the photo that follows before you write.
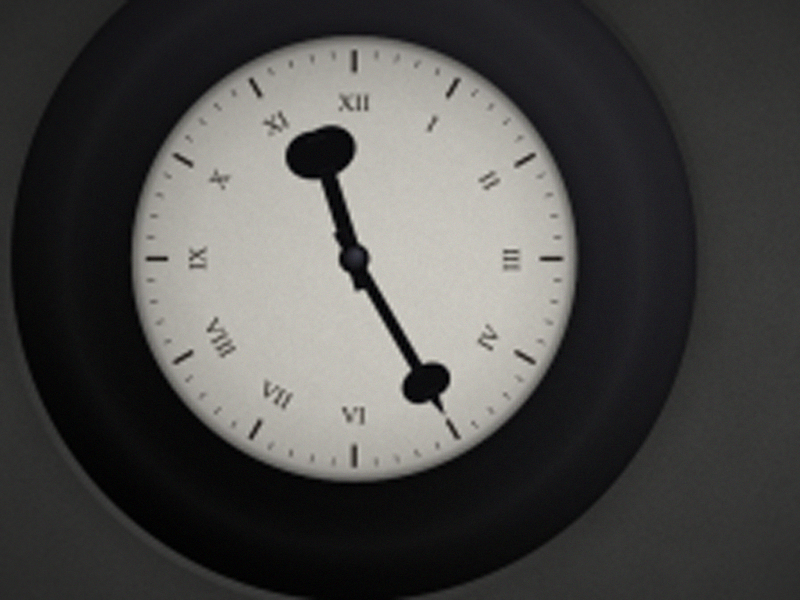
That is h=11 m=25
